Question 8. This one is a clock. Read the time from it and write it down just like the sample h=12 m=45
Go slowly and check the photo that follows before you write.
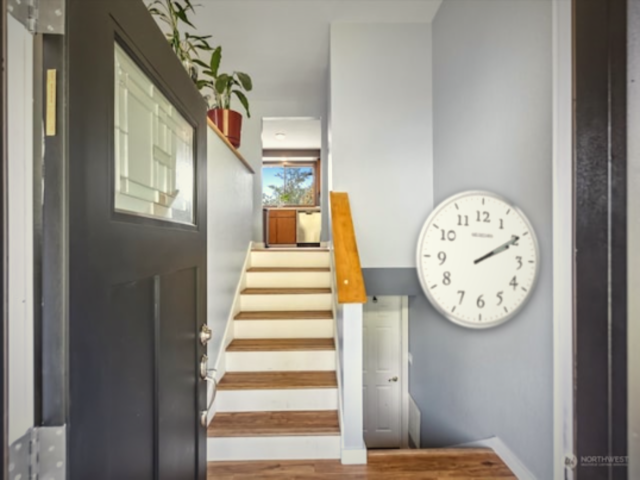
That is h=2 m=10
